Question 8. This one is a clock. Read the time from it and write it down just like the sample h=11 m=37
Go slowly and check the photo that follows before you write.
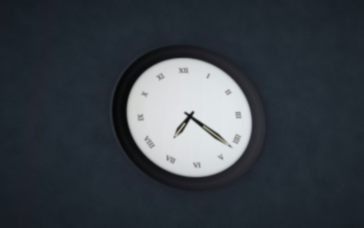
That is h=7 m=22
